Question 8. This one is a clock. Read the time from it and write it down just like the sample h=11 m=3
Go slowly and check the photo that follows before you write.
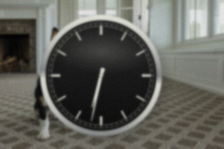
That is h=6 m=32
